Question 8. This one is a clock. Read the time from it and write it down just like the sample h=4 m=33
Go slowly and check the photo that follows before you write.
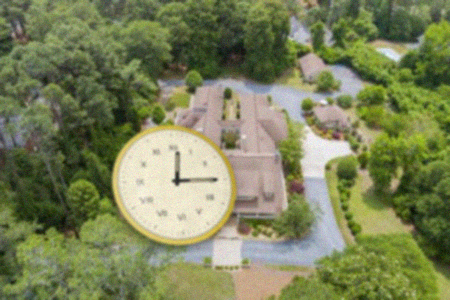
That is h=12 m=15
